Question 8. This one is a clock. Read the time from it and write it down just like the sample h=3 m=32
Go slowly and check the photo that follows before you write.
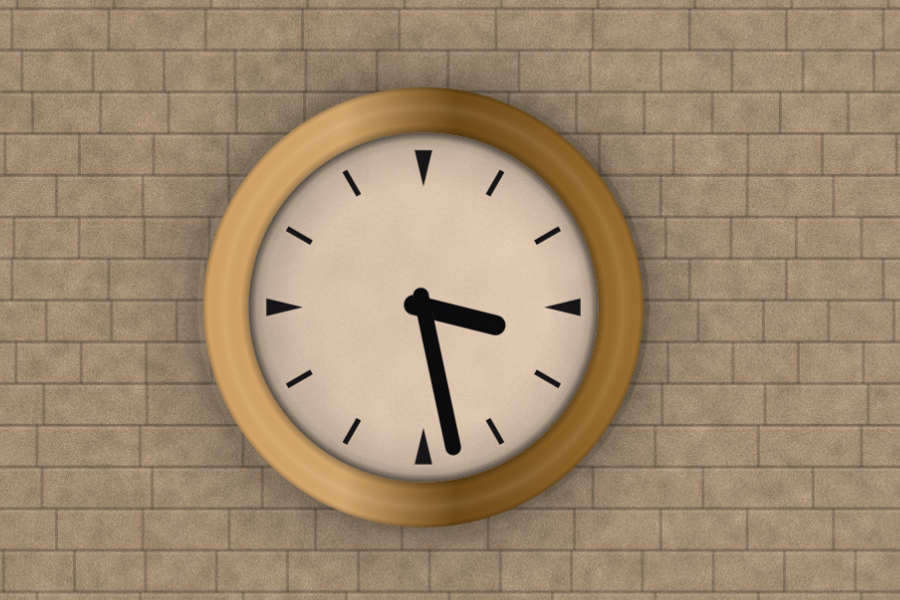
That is h=3 m=28
